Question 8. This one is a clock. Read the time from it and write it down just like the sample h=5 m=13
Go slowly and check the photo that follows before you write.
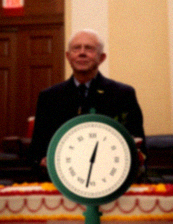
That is h=12 m=32
